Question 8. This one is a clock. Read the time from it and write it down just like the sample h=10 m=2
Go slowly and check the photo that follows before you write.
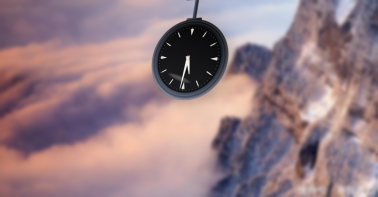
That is h=5 m=31
